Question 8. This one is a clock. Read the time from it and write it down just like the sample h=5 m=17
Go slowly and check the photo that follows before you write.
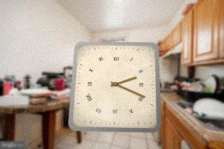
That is h=2 m=19
